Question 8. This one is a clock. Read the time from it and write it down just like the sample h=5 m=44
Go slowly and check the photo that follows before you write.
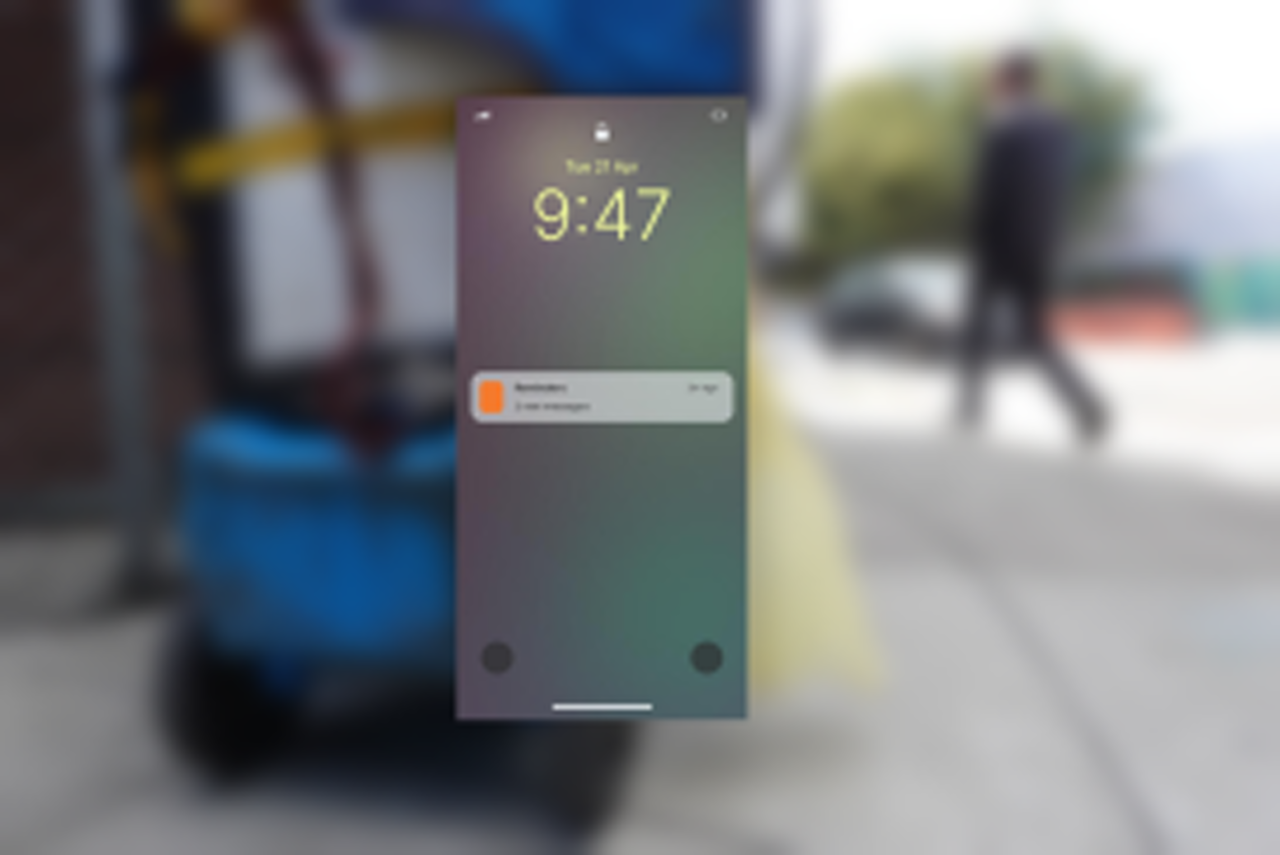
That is h=9 m=47
